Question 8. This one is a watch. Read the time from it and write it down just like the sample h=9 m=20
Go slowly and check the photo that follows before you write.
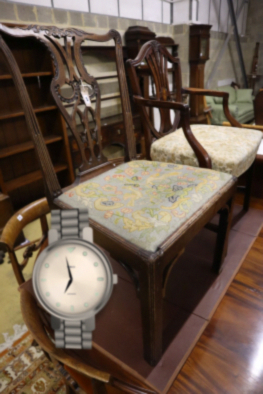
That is h=6 m=58
